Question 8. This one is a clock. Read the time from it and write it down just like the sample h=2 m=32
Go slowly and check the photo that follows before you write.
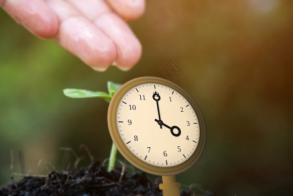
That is h=4 m=0
